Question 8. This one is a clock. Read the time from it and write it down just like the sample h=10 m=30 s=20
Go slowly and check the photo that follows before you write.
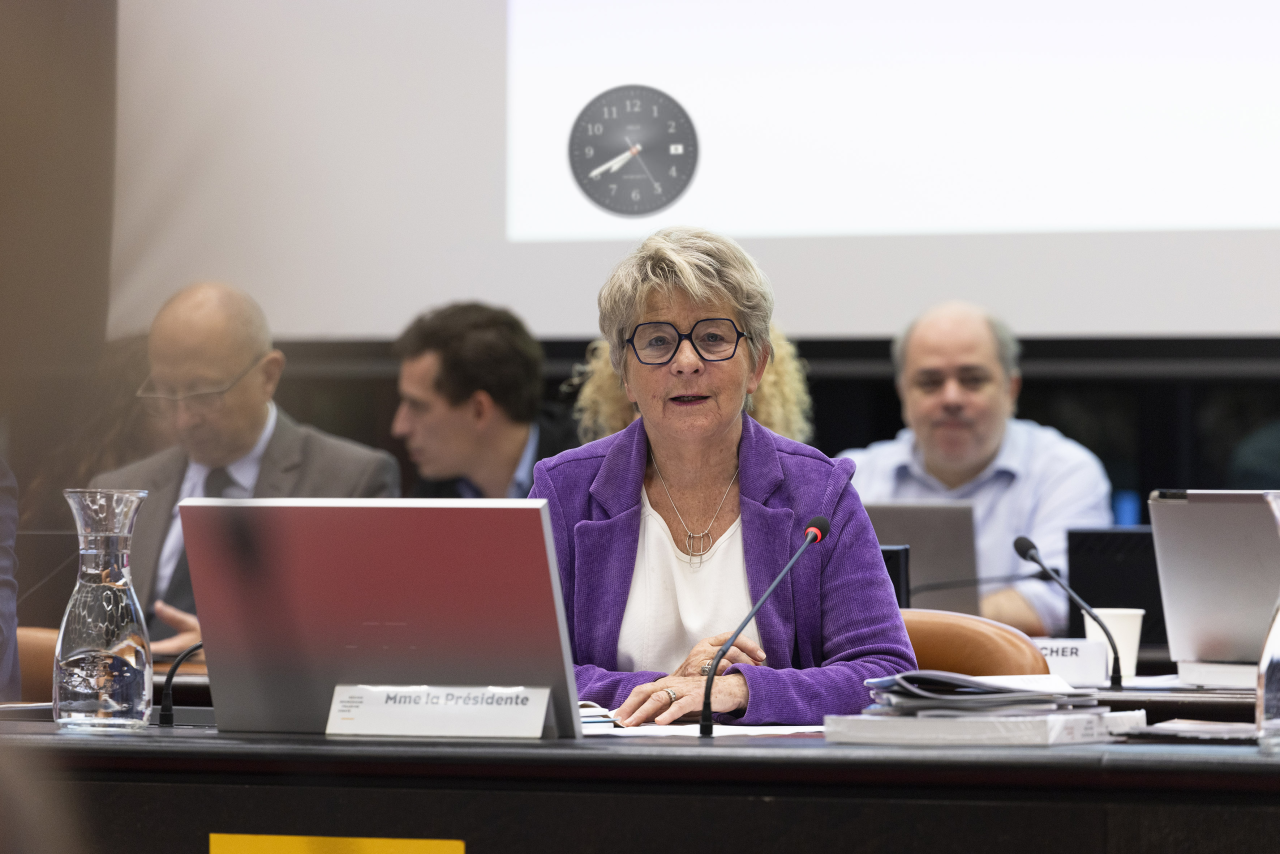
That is h=7 m=40 s=25
